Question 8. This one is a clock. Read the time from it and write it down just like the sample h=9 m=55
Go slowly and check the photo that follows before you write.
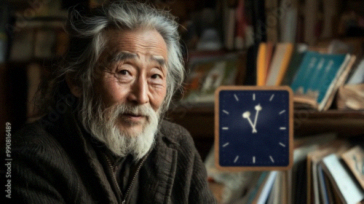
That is h=11 m=2
